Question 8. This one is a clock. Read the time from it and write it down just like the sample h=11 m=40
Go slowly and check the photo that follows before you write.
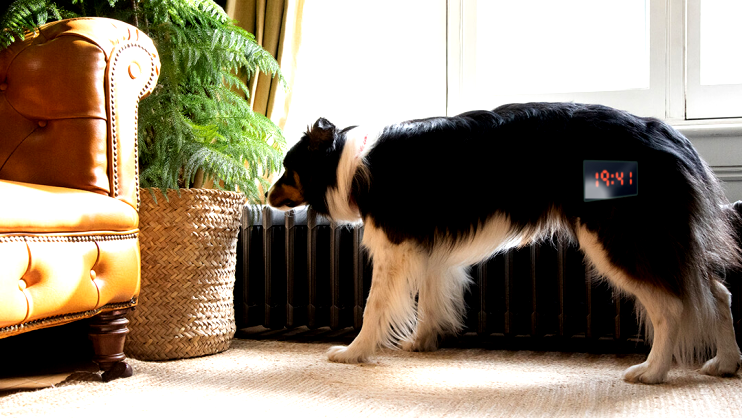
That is h=19 m=41
